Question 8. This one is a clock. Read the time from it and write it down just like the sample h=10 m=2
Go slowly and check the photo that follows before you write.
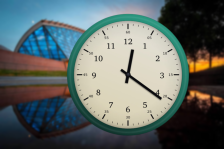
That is h=12 m=21
